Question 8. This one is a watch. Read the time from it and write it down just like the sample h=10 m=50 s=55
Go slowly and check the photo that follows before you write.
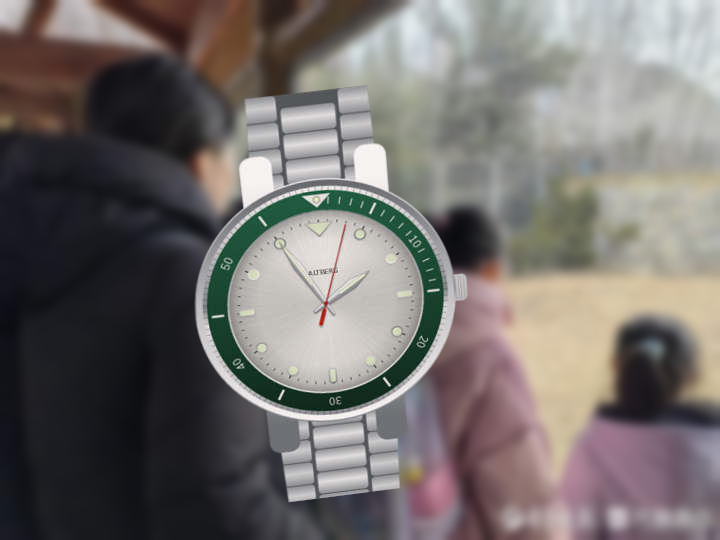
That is h=1 m=55 s=3
